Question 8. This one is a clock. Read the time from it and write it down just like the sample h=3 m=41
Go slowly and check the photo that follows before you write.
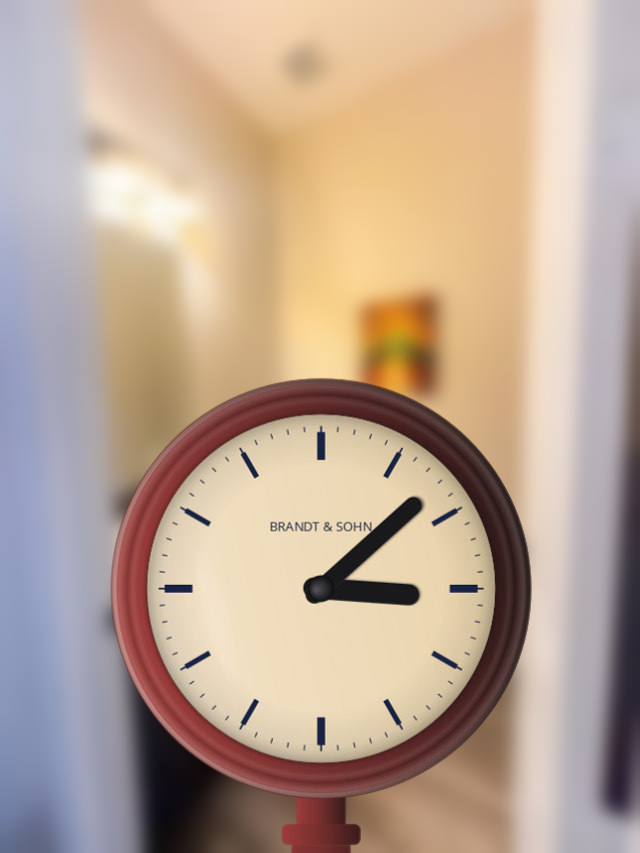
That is h=3 m=8
